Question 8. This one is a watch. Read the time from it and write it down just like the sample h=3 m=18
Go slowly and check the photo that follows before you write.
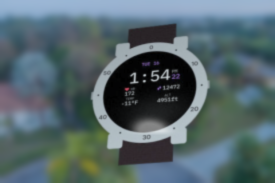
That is h=1 m=54
